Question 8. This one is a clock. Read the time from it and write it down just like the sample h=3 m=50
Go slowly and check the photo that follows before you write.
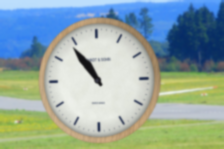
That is h=10 m=54
